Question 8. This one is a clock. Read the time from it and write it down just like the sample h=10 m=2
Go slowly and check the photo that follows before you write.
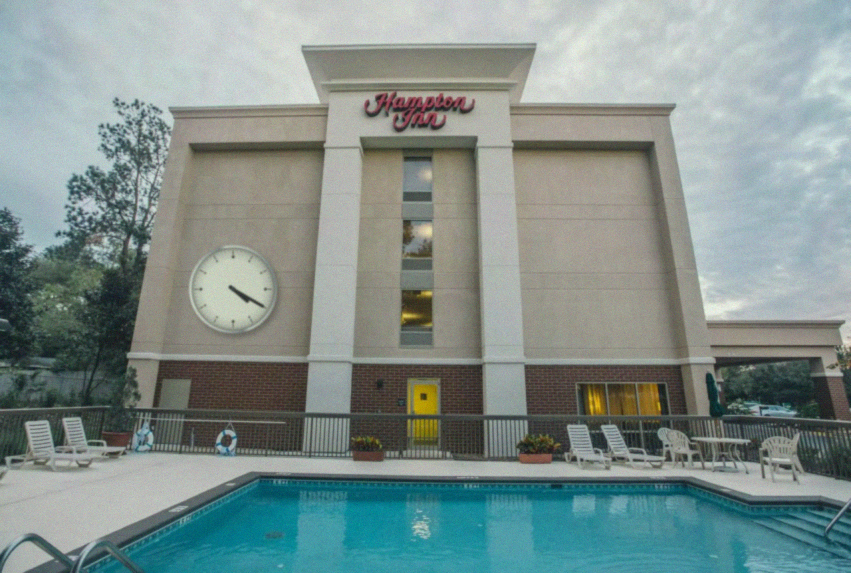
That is h=4 m=20
